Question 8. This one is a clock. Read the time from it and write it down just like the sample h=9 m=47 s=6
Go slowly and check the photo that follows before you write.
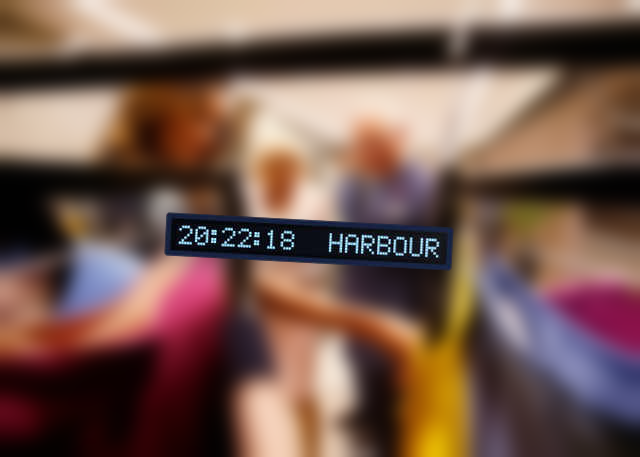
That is h=20 m=22 s=18
